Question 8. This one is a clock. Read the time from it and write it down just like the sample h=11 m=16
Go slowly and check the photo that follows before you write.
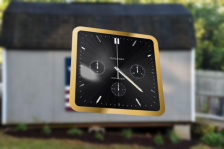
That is h=4 m=22
